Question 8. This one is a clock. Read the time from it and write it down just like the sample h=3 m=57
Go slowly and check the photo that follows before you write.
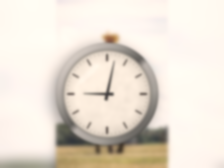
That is h=9 m=2
